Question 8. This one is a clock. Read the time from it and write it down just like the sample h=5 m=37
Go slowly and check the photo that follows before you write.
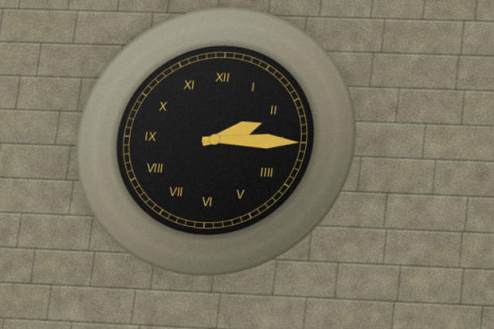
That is h=2 m=15
